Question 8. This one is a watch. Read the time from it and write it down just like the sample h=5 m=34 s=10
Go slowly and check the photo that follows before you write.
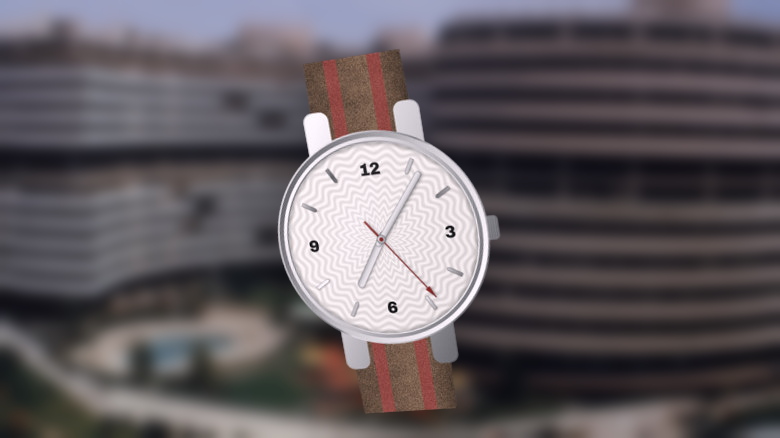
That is h=7 m=6 s=24
